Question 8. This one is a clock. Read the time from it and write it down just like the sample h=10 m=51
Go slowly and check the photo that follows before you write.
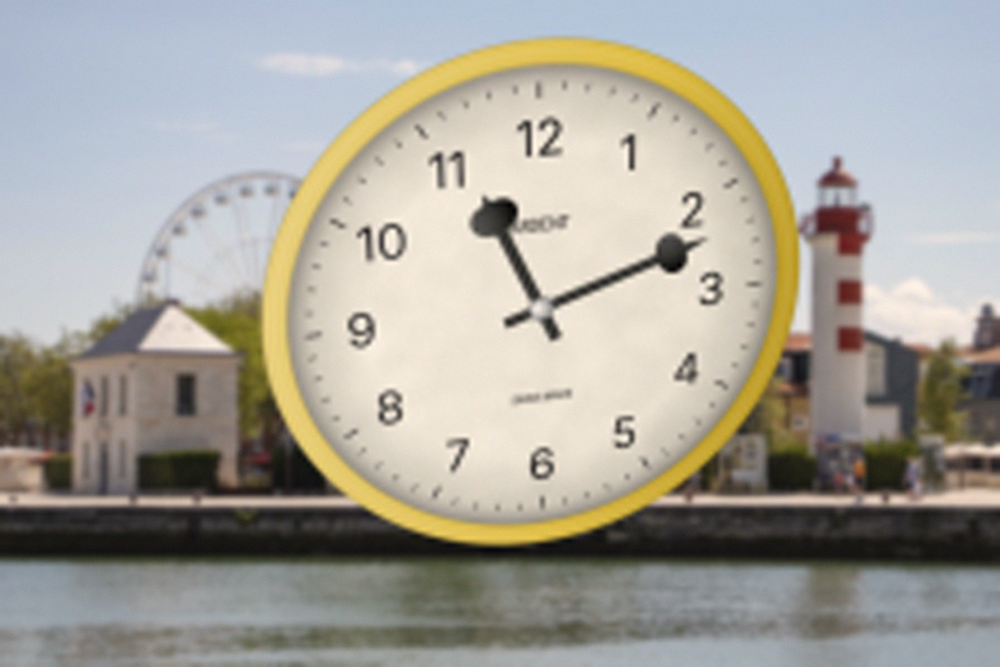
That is h=11 m=12
